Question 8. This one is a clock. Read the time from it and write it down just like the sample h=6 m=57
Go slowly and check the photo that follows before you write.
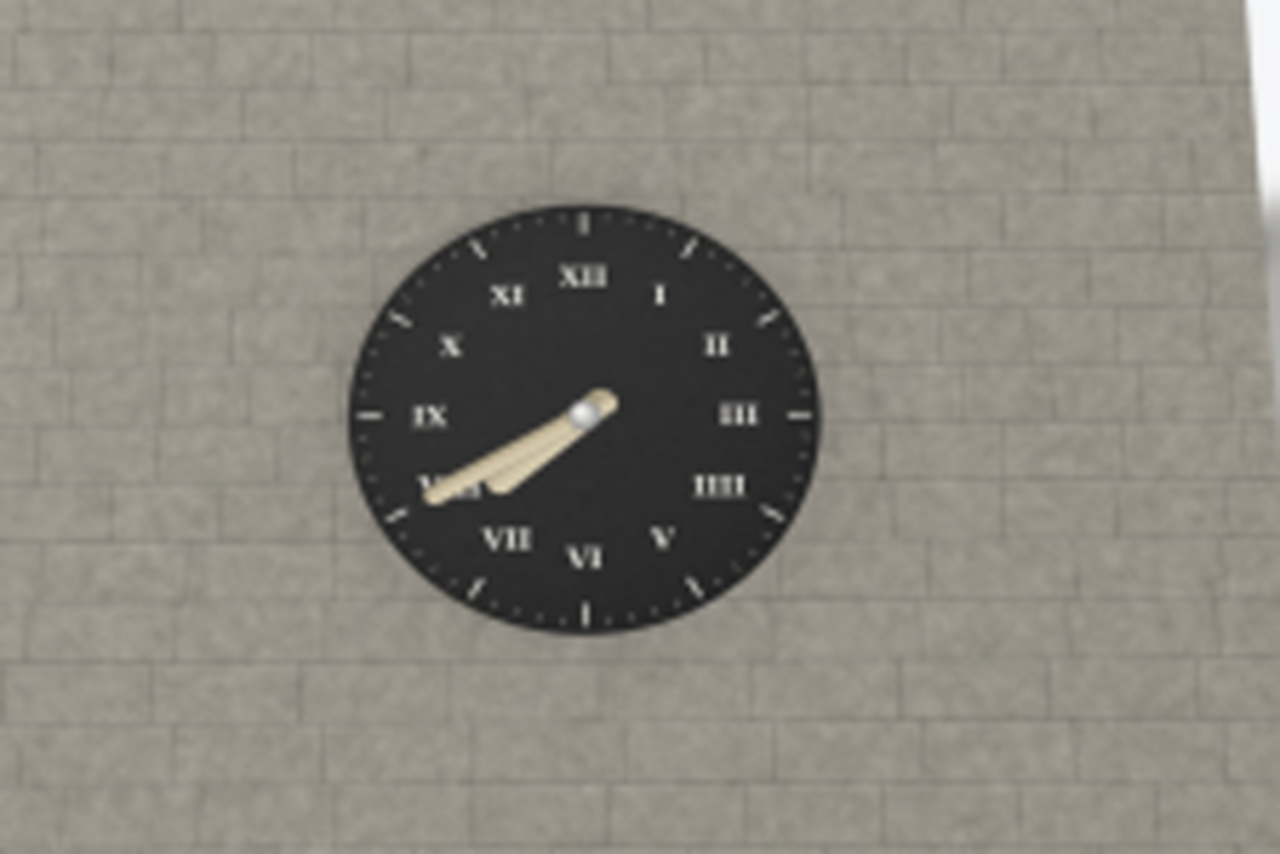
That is h=7 m=40
